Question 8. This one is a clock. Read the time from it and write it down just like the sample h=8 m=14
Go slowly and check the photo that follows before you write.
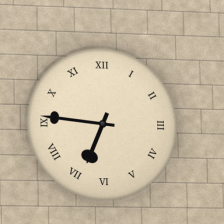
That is h=6 m=46
